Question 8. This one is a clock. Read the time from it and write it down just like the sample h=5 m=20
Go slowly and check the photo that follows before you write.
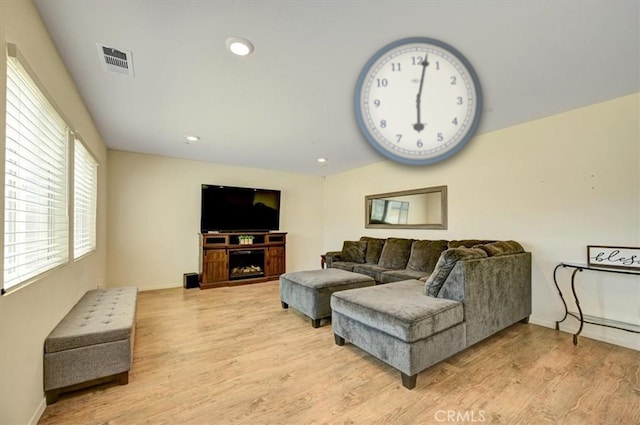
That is h=6 m=2
